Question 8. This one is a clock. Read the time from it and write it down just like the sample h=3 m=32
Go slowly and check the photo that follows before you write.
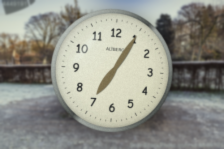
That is h=7 m=5
